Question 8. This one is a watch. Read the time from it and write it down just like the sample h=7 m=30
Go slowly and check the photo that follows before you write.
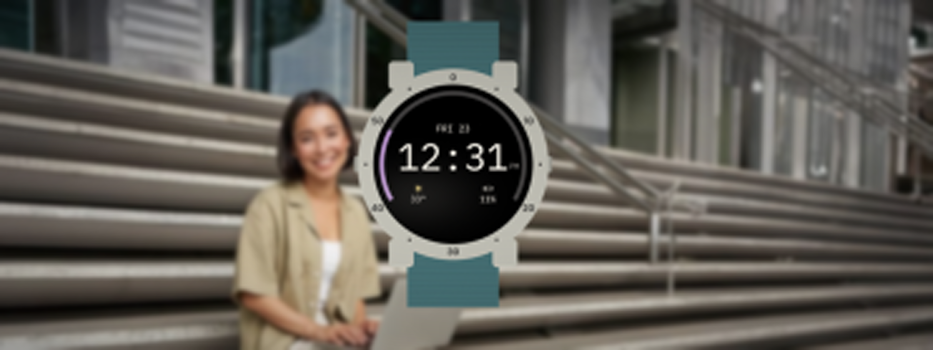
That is h=12 m=31
